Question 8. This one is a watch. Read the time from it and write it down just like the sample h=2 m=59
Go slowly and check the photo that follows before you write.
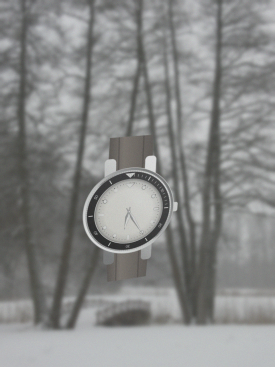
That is h=6 m=25
